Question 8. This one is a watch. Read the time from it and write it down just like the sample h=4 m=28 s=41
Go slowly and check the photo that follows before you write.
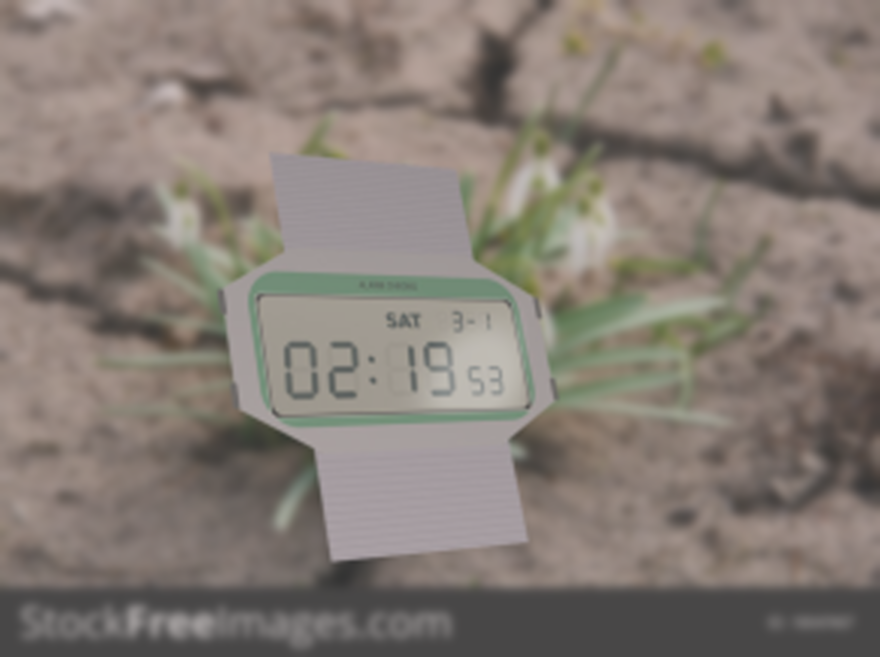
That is h=2 m=19 s=53
